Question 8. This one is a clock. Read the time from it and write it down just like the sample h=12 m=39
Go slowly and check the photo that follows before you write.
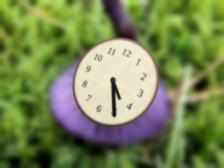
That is h=4 m=25
